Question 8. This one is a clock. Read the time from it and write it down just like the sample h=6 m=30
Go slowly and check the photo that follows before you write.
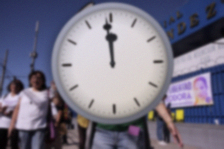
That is h=11 m=59
